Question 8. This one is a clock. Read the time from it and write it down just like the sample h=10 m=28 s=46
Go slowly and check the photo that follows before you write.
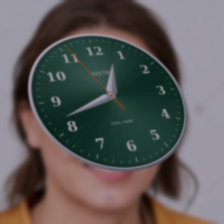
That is h=12 m=41 s=56
